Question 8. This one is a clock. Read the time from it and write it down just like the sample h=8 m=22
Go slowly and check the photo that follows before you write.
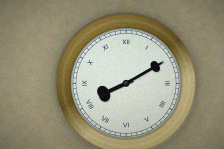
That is h=8 m=10
